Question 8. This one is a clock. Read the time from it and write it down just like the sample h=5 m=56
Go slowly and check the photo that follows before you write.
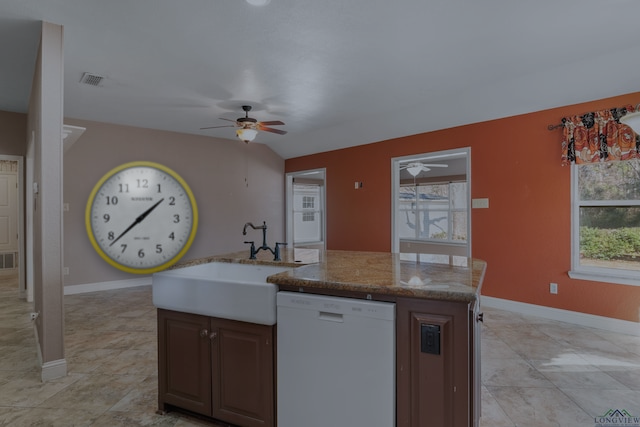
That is h=1 m=38
